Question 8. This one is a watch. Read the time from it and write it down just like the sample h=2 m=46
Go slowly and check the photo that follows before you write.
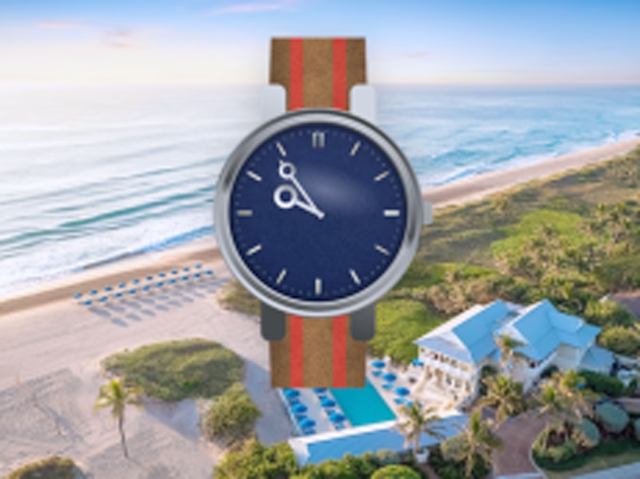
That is h=9 m=54
